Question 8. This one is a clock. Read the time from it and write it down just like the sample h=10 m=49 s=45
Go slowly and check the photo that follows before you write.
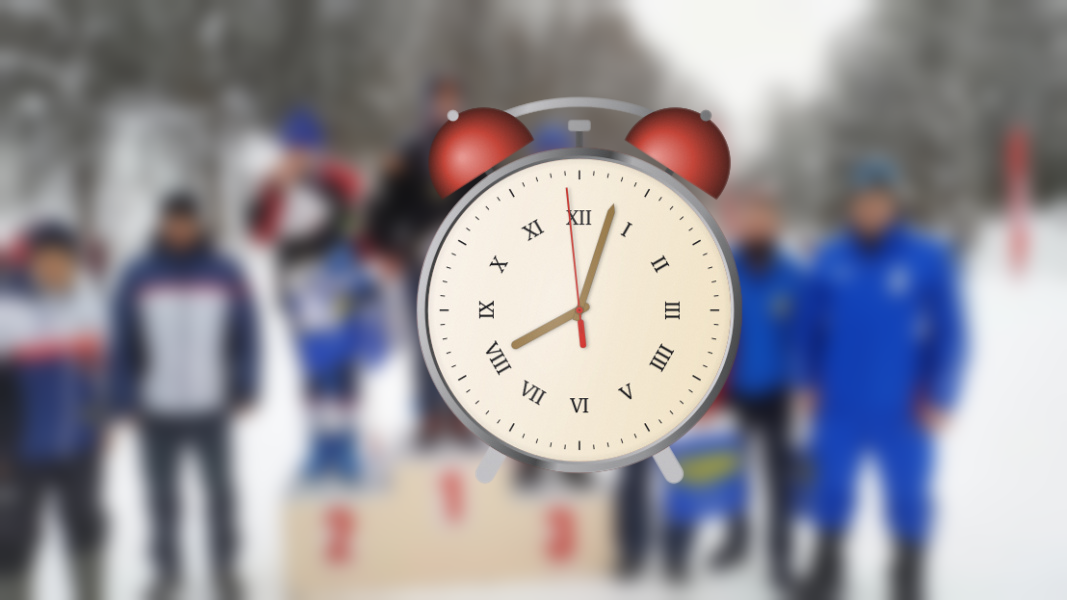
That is h=8 m=2 s=59
